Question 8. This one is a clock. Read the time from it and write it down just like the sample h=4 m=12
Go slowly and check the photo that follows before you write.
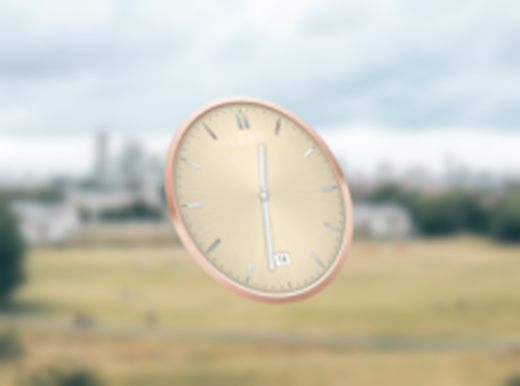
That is h=12 m=32
